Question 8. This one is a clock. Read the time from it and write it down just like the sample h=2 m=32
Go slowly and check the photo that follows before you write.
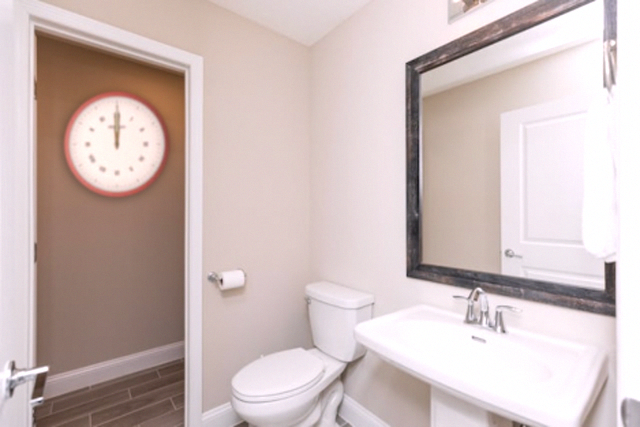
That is h=12 m=0
